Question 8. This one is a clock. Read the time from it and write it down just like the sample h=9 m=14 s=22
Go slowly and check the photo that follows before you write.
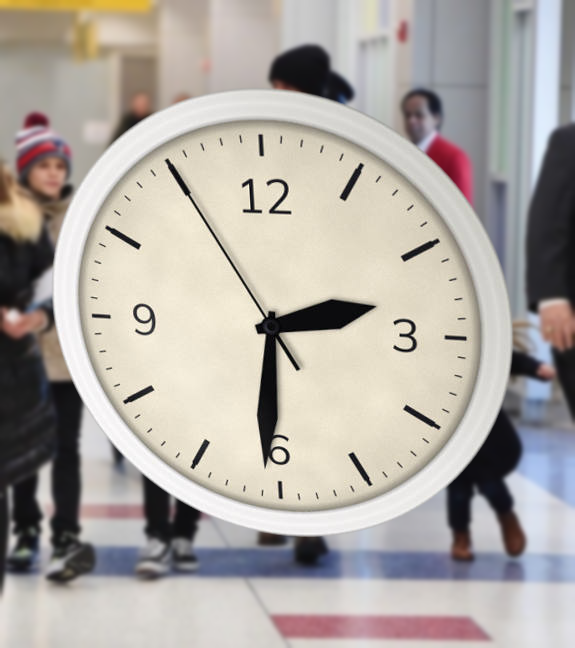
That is h=2 m=30 s=55
